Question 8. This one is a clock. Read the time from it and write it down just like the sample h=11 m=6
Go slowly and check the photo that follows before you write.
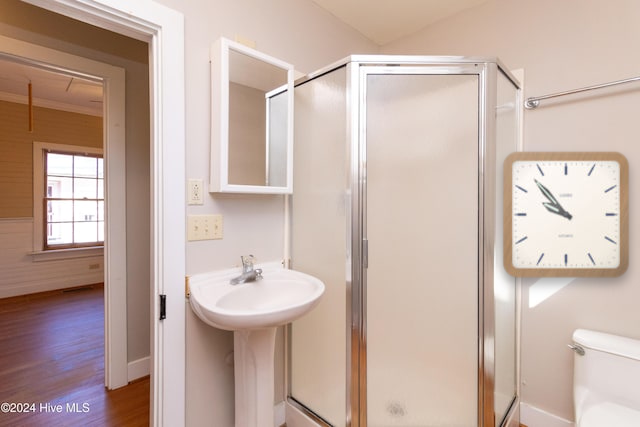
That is h=9 m=53
